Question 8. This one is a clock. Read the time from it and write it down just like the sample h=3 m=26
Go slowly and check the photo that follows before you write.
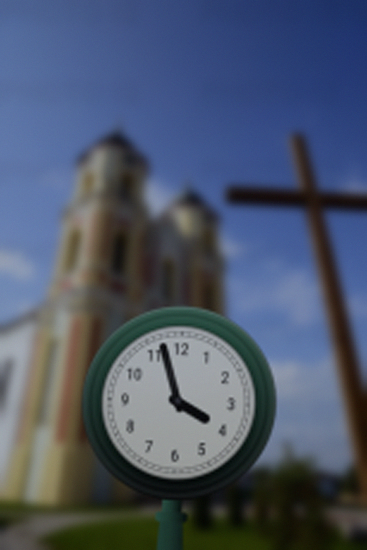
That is h=3 m=57
